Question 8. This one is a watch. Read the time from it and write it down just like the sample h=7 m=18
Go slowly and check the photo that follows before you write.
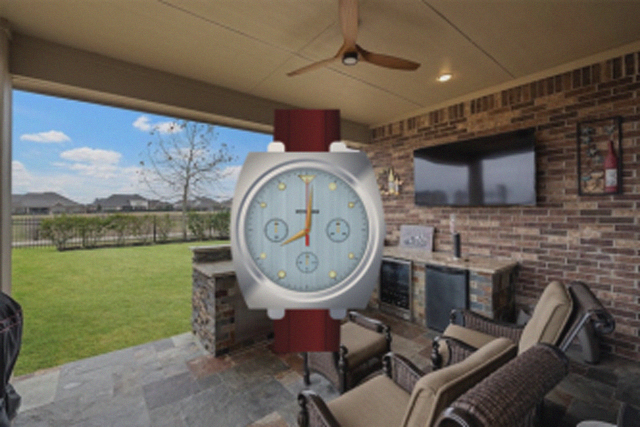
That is h=8 m=1
